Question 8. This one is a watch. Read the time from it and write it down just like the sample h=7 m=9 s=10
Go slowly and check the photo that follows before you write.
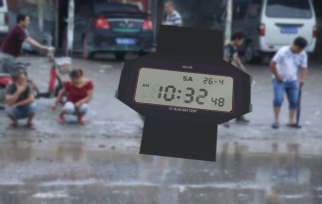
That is h=10 m=32 s=48
